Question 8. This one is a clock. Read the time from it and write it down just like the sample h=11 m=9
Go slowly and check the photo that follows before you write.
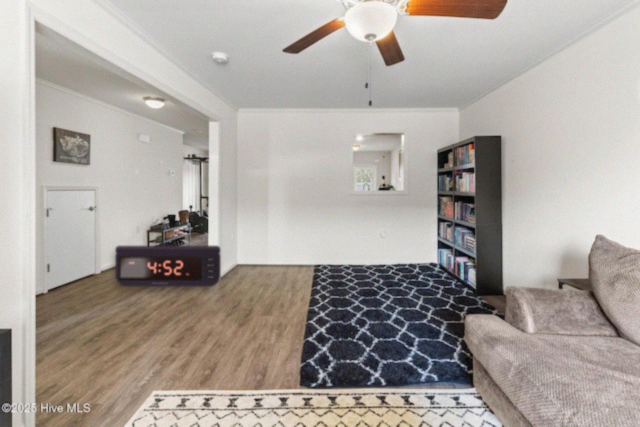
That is h=4 m=52
